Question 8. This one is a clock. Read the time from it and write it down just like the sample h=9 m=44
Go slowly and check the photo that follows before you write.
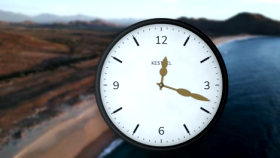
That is h=12 m=18
